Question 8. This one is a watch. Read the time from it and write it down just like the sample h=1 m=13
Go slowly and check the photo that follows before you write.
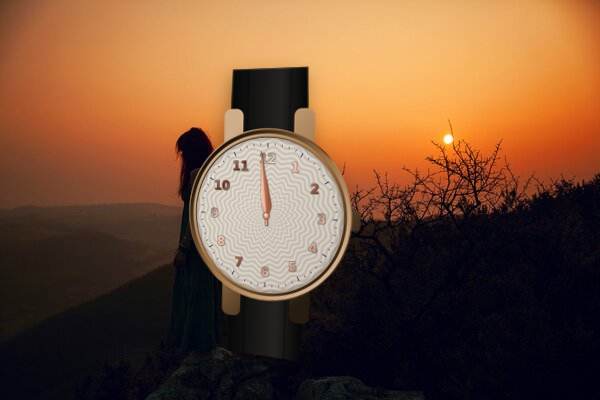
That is h=11 m=59
